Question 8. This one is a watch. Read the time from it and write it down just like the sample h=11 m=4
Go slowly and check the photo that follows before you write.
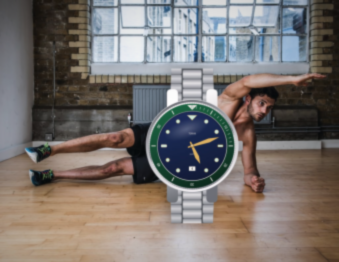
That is h=5 m=12
